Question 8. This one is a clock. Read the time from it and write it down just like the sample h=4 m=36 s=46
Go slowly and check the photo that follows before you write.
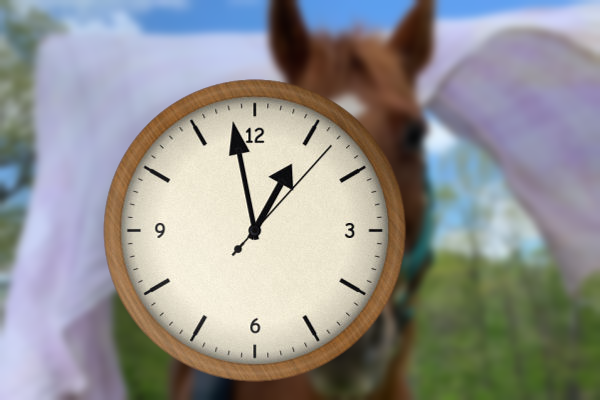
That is h=12 m=58 s=7
